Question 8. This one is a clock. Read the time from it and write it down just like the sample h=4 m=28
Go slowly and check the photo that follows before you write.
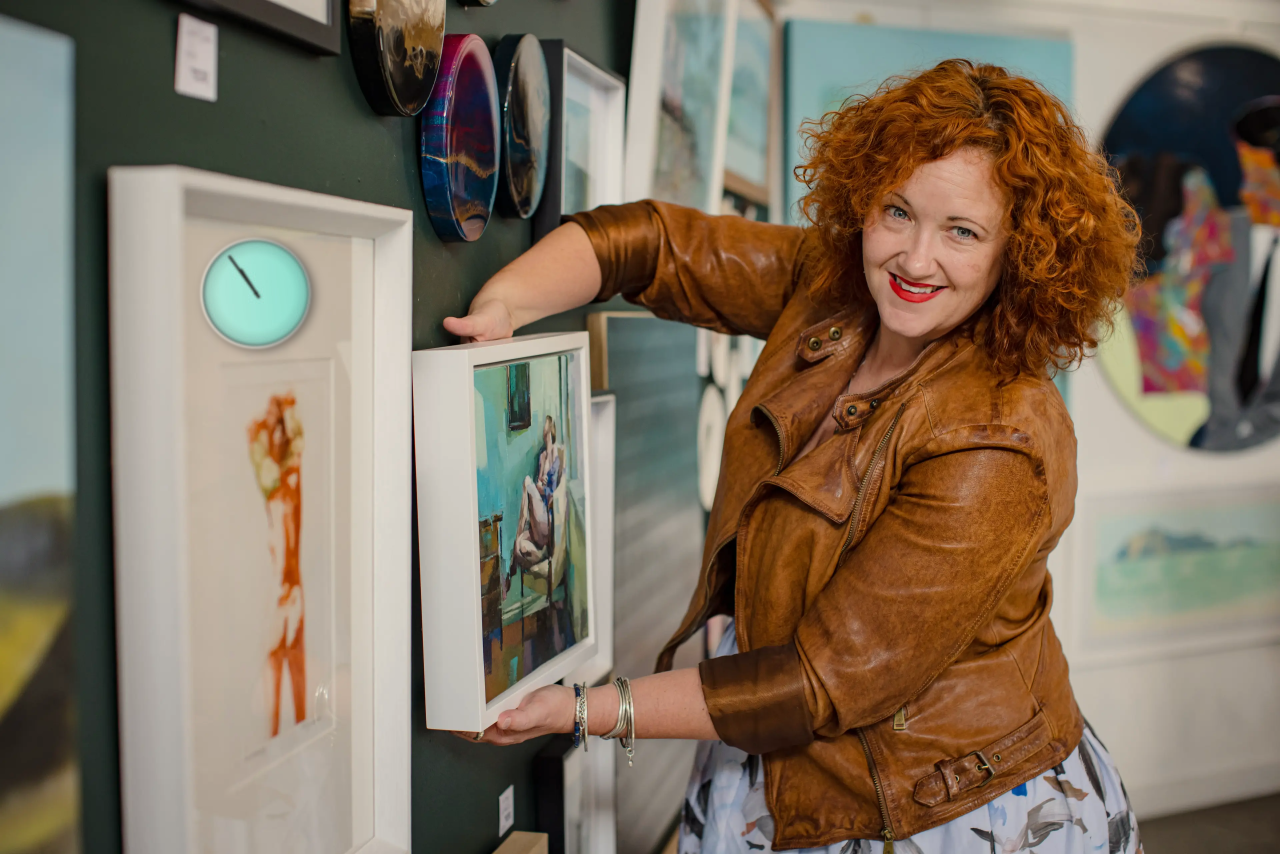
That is h=10 m=54
